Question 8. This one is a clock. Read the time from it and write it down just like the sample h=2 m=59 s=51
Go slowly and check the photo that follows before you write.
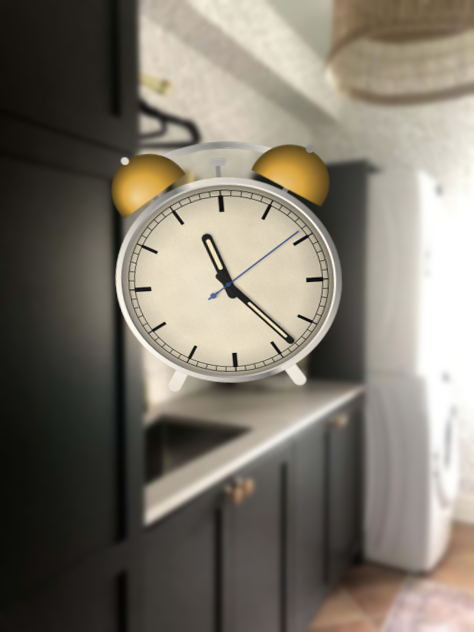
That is h=11 m=23 s=9
